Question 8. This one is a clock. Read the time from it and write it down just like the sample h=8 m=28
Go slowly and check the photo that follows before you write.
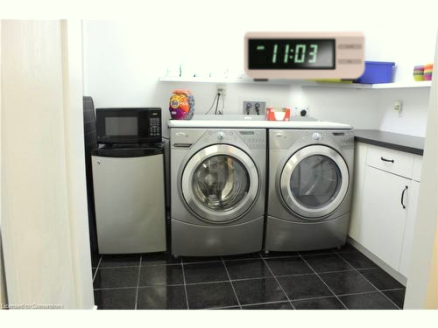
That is h=11 m=3
